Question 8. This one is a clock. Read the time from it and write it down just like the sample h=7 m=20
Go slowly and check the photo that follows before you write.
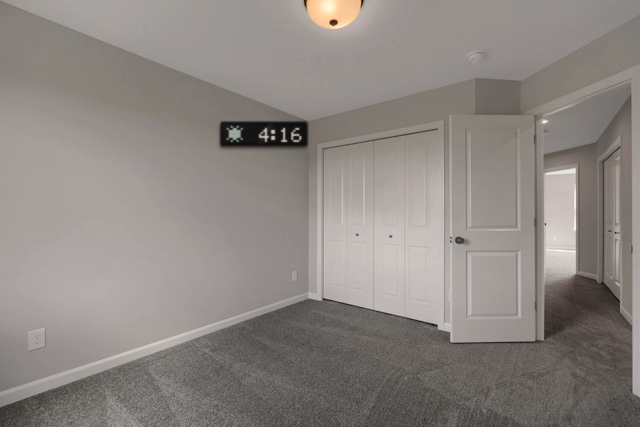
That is h=4 m=16
